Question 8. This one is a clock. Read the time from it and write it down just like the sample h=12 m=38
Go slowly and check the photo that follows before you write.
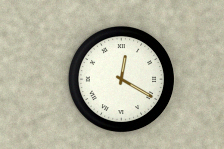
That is h=12 m=20
